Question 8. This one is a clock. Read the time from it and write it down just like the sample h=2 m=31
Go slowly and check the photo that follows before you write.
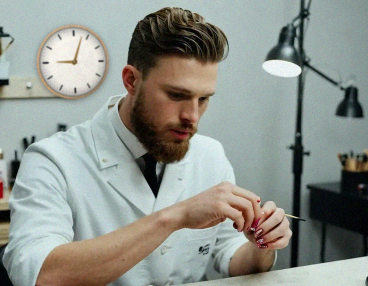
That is h=9 m=3
